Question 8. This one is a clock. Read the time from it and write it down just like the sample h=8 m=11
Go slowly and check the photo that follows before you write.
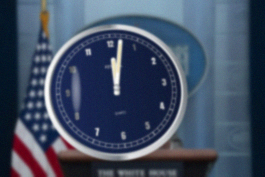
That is h=12 m=2
